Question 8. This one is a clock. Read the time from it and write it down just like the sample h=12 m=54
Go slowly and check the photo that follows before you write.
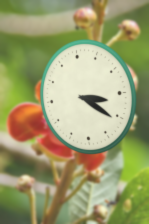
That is h=3 m=21
